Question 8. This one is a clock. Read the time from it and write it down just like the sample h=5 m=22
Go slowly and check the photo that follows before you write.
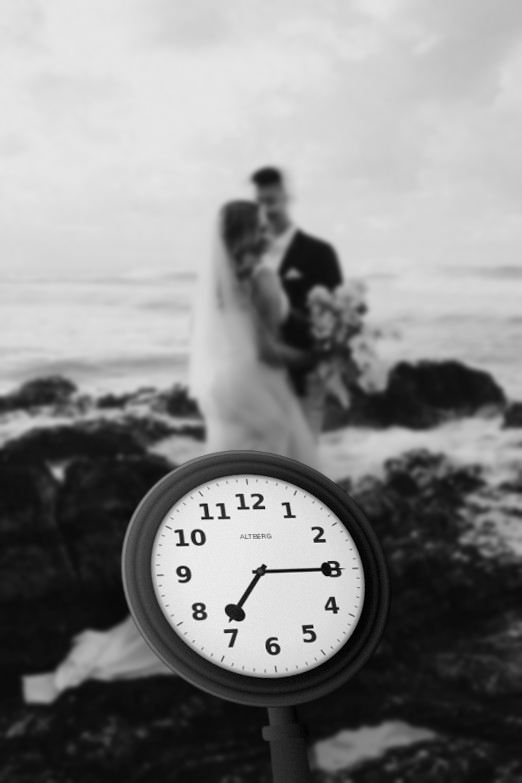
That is h=7 m=15
